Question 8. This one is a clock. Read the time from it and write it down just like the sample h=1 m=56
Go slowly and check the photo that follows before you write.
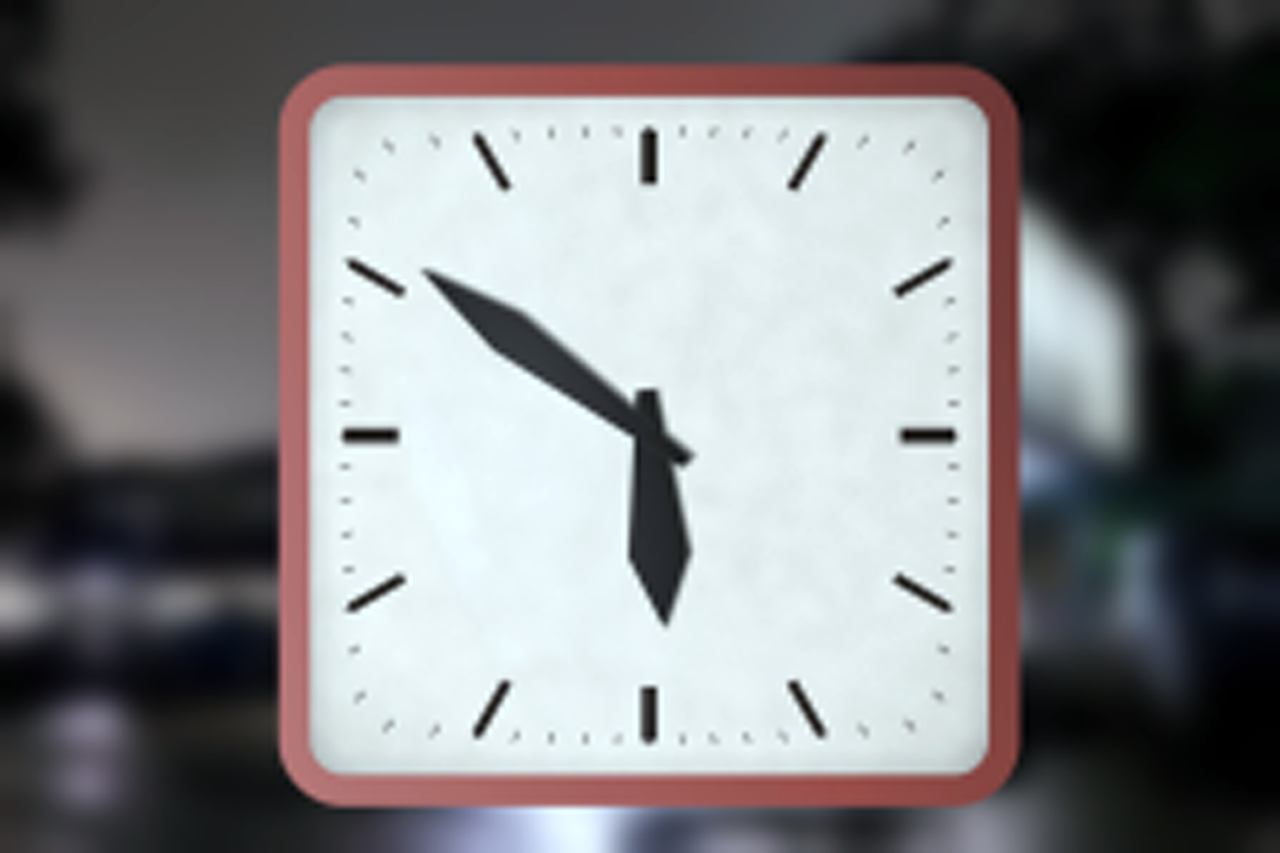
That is h=5 m=51
